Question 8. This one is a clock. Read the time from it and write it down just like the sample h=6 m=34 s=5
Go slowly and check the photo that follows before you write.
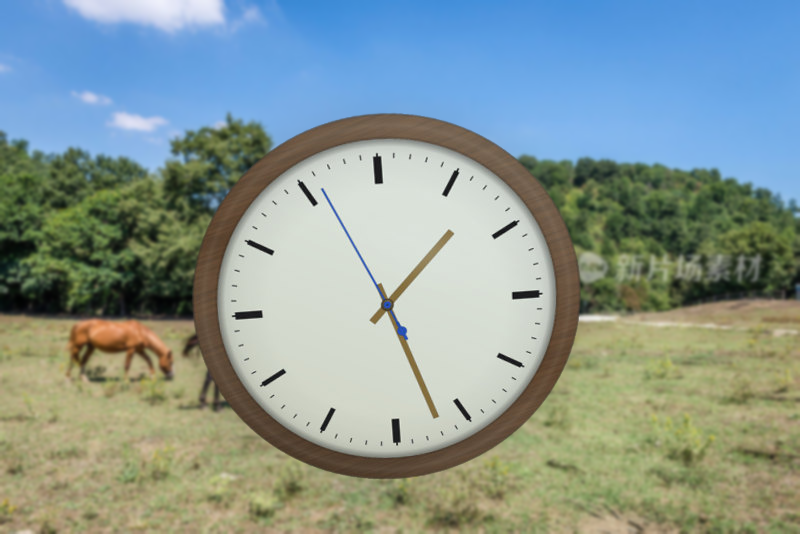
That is h=1 m=26 s=56
